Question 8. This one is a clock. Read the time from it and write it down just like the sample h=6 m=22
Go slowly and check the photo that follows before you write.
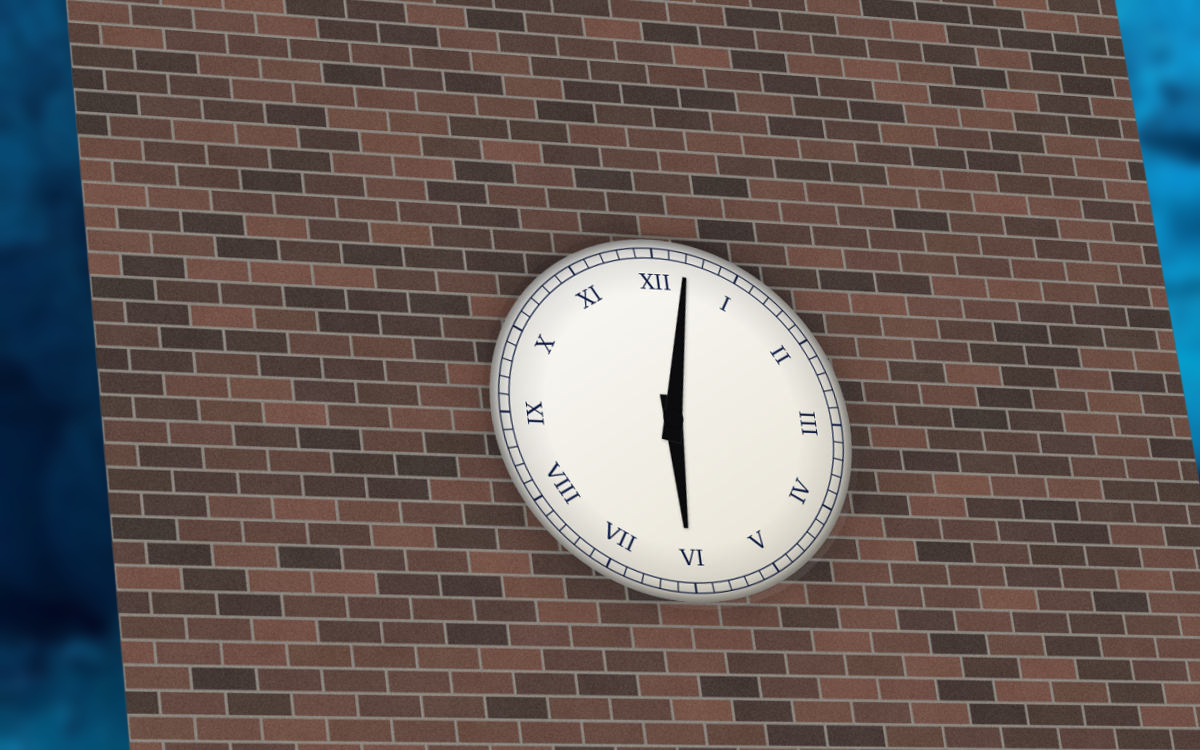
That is h=6 m=2
